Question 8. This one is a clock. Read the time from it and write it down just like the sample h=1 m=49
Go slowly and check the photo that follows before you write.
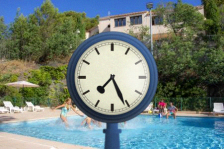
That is h=7 m=26
